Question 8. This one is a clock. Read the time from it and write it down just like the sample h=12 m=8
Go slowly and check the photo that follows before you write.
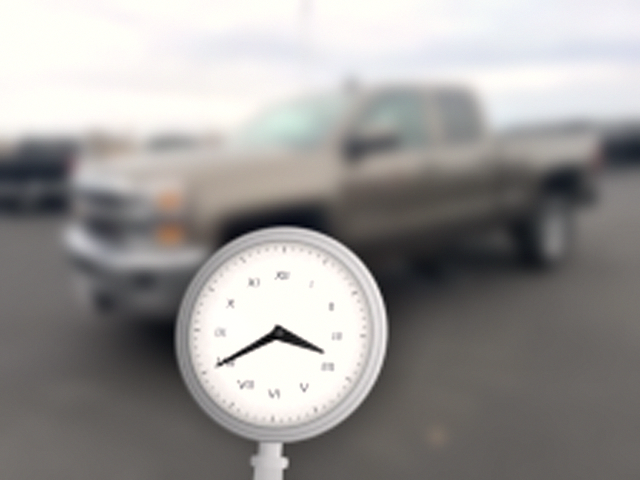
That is h=3 m=40
